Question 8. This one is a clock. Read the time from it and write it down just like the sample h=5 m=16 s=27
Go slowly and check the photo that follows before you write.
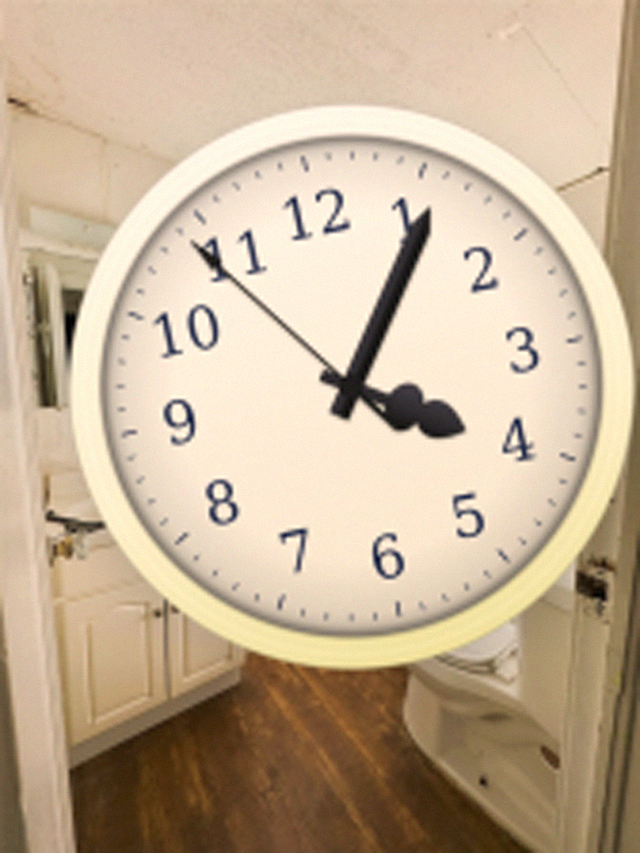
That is h=4 m=5 s=54
